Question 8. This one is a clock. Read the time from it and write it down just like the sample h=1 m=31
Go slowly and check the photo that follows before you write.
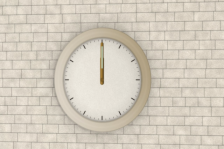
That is h=12 m=0
